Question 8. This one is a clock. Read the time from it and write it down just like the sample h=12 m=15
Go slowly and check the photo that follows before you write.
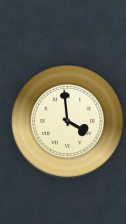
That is h=3 m=59
